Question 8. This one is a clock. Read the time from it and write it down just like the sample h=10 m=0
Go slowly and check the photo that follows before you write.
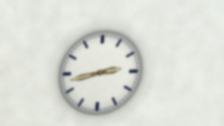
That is h=2 m=43
